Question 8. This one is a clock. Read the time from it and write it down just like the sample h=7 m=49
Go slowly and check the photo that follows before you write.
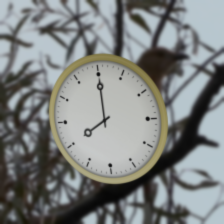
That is h=8 m=0
